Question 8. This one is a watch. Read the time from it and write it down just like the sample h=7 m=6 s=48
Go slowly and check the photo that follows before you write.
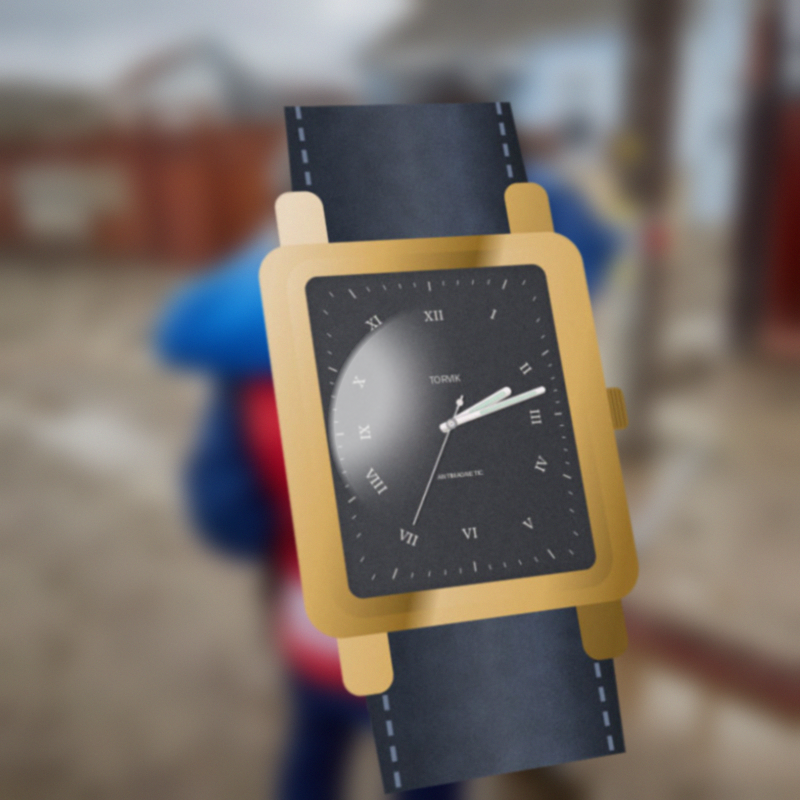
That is h=2 m=12 s=35
